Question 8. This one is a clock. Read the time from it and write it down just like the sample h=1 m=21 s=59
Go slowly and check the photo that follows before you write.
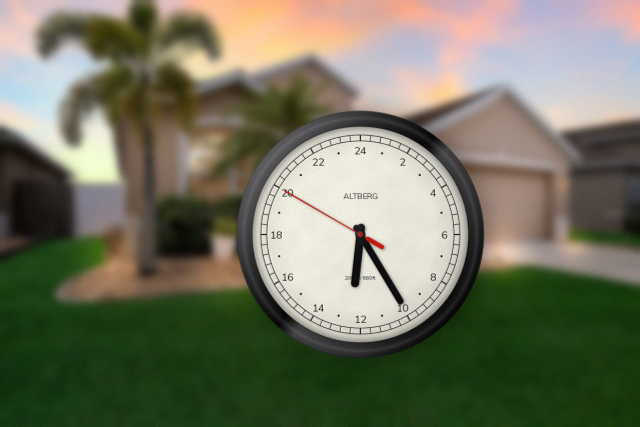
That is h=12 m=24 s=50
